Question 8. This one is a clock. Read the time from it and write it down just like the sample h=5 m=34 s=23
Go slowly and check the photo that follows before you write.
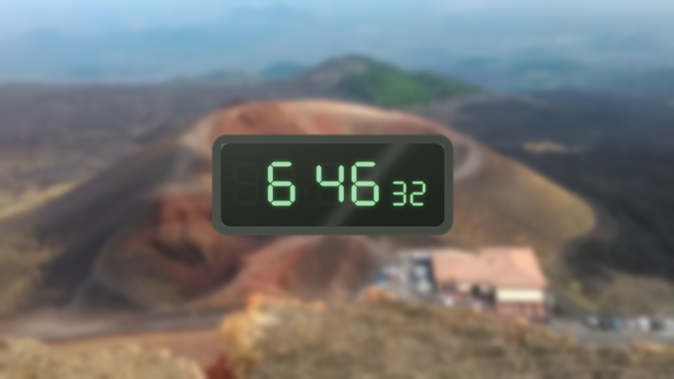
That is h=6 m=46 s=32
